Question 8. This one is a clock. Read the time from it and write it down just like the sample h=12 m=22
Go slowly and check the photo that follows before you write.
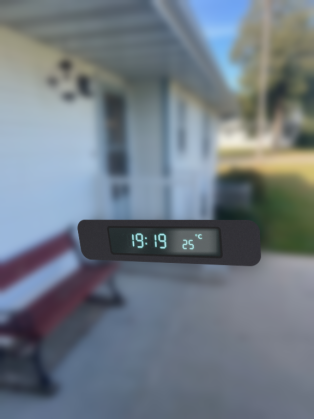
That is h=19 m=19
